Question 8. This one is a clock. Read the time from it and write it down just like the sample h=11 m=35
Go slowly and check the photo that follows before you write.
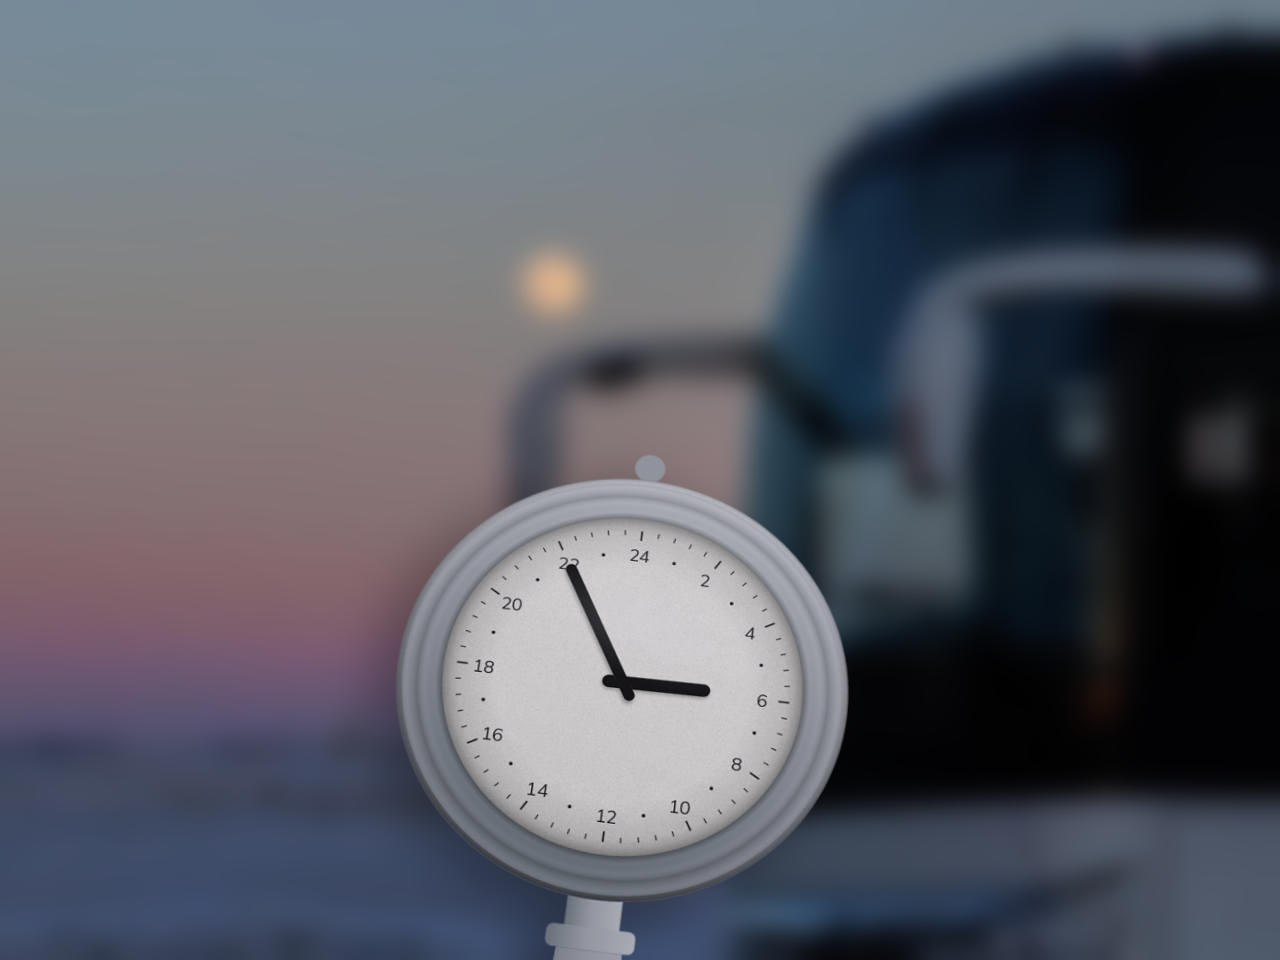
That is h=5 m=55
